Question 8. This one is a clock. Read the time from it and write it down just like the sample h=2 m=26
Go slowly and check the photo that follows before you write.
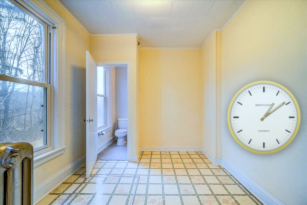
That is h=1 m=9
